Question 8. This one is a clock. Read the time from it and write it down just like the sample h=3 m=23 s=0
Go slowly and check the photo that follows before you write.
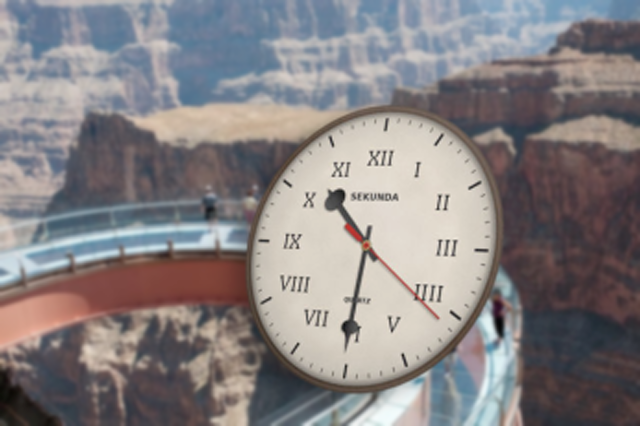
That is h=10 m=30 s=21
